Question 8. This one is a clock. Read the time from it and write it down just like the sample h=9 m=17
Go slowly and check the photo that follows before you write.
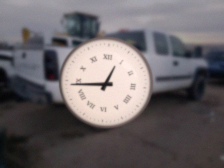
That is h=12 m=44
